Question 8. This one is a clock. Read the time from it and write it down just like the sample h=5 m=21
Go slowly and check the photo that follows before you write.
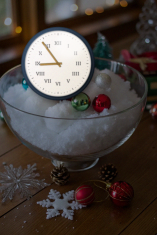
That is h=8 m=54
